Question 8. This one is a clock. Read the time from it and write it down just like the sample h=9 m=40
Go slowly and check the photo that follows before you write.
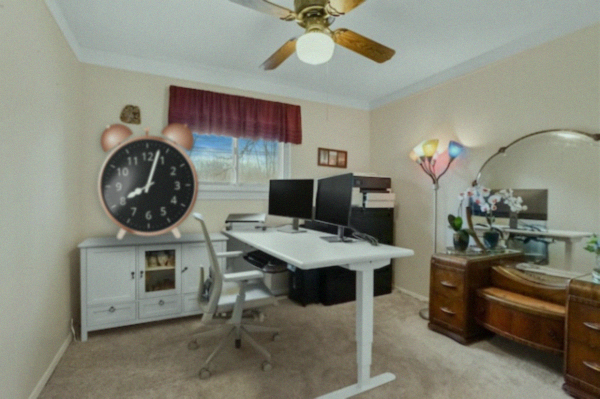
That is h=8 m=3
